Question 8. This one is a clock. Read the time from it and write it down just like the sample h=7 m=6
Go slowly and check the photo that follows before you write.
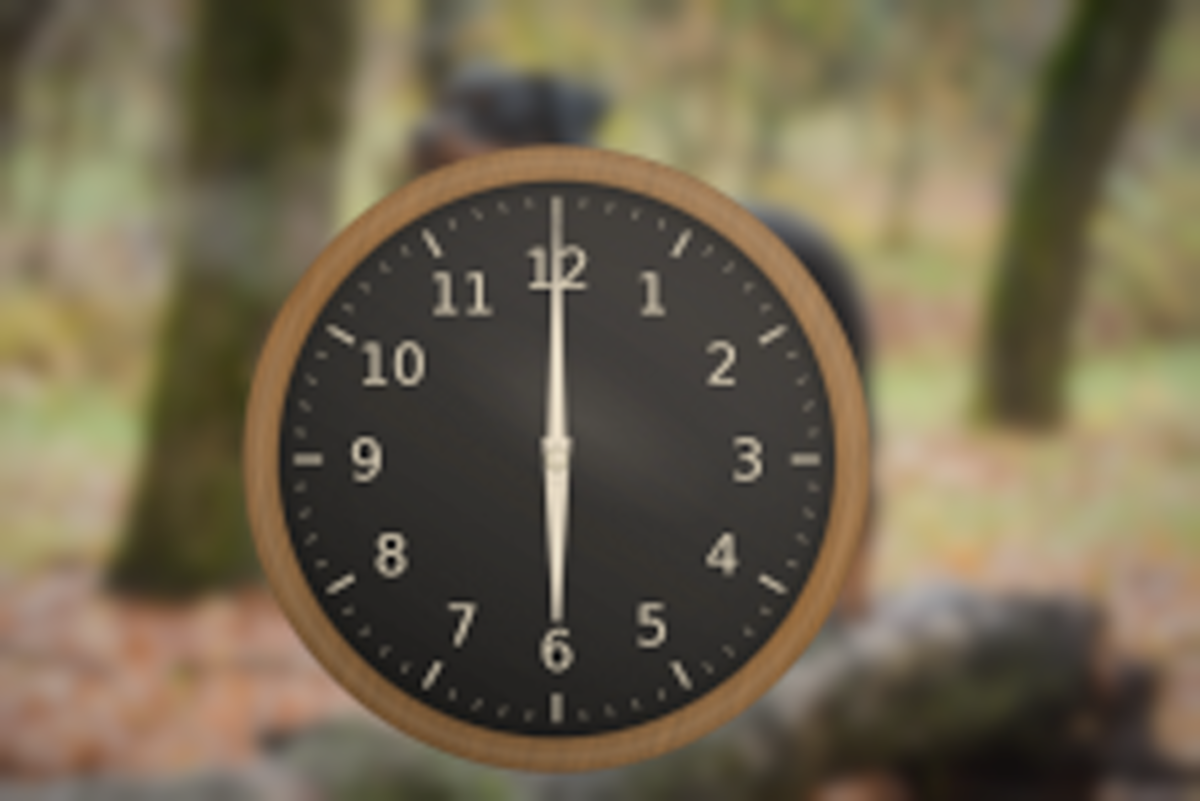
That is h=6 m=0
